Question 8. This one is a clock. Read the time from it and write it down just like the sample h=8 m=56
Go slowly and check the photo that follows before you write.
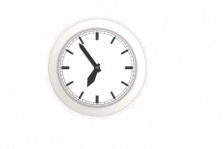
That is h=6 m=54
